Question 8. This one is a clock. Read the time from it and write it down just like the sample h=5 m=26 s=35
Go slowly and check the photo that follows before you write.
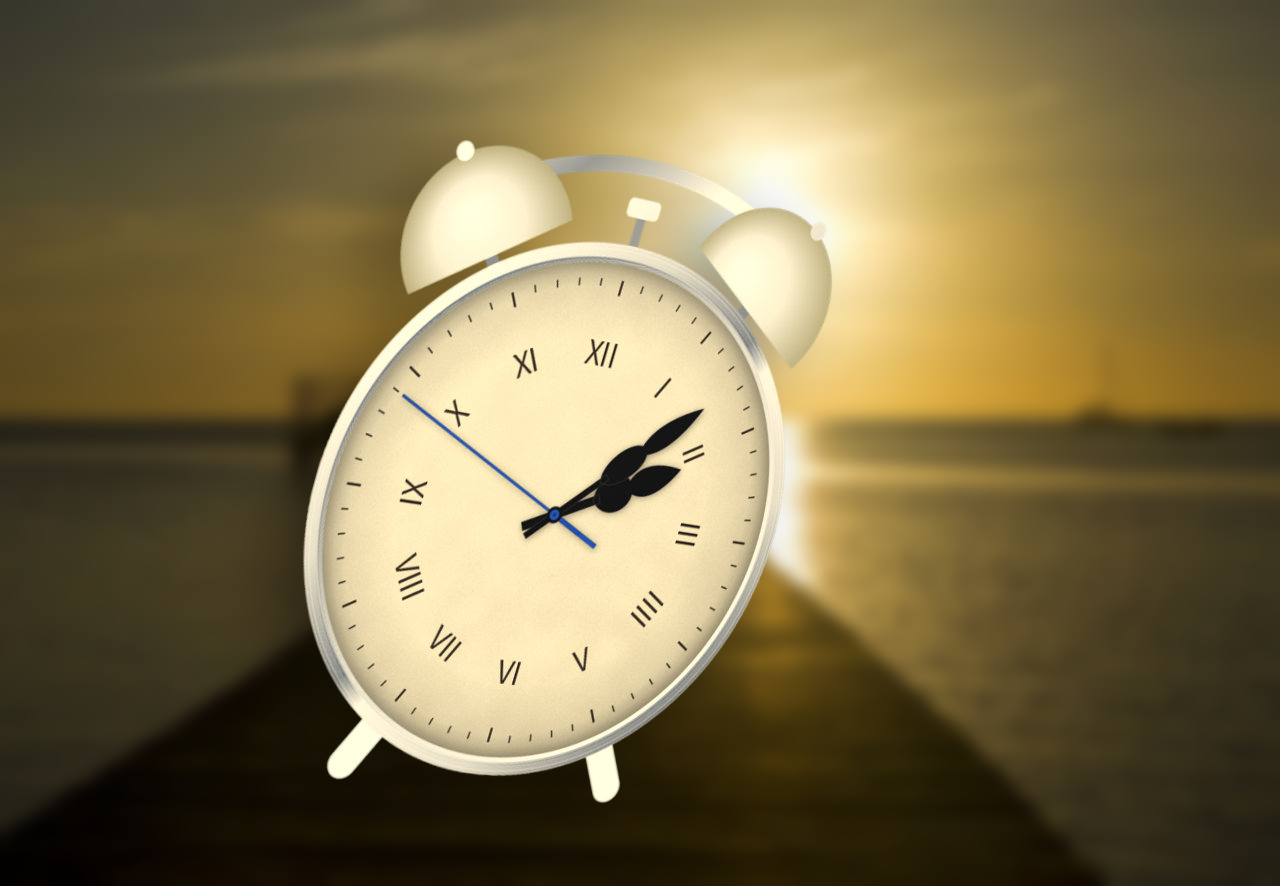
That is h=2 m=7 s=49
